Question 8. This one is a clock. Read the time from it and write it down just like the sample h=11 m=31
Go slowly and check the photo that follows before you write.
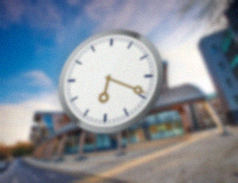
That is h=6 m=19
